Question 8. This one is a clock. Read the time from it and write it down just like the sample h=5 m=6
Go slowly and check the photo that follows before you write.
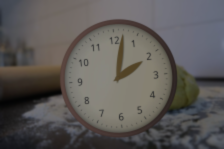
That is h=2 m=2
